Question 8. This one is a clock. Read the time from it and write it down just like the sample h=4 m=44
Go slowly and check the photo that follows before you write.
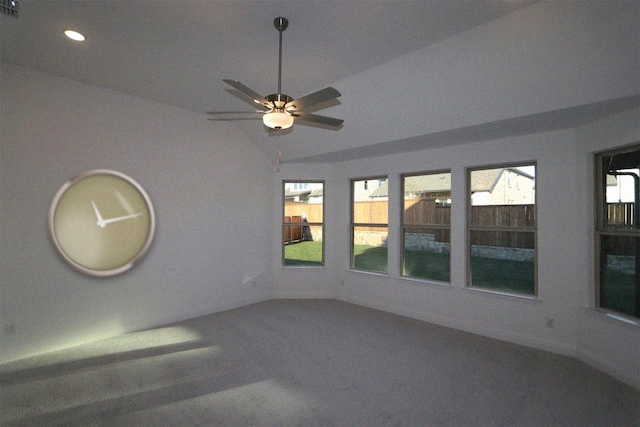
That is h=11 m=13
